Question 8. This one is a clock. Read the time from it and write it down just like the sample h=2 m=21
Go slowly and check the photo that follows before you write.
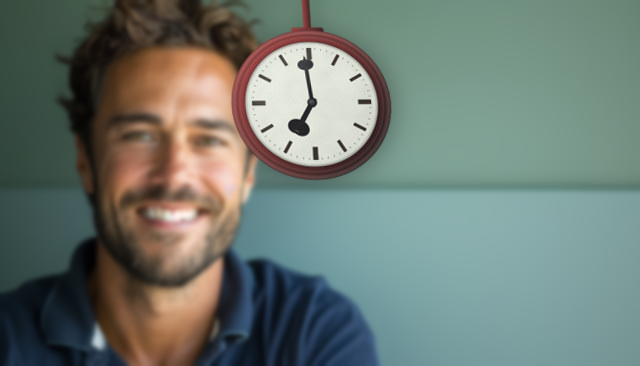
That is h=6 m=59
